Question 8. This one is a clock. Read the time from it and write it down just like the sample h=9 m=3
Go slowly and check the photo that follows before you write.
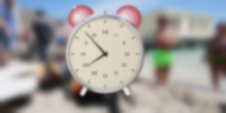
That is h=7 m=53
